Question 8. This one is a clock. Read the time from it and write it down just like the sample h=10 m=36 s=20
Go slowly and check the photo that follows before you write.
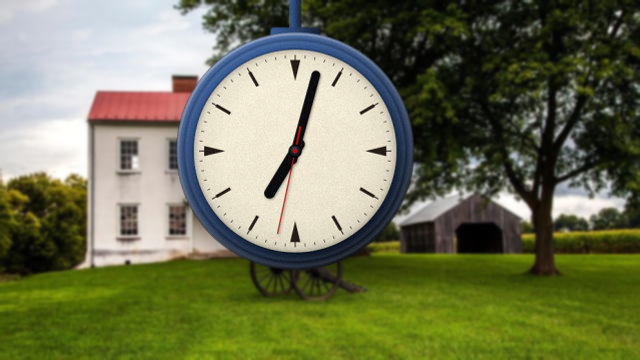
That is h=7 m=2 s=32
